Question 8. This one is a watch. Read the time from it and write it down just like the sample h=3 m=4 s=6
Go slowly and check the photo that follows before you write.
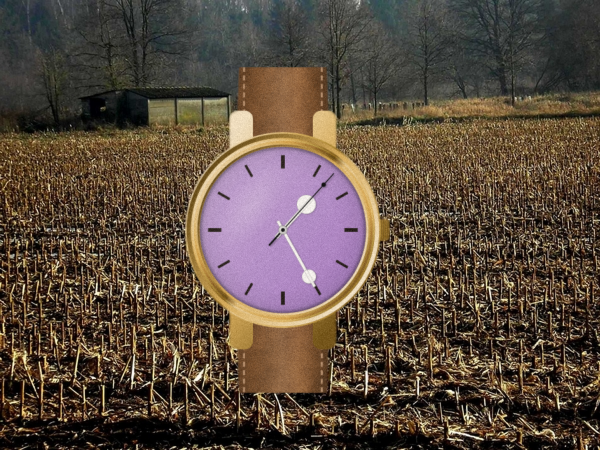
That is h=1 m=25 s=7
